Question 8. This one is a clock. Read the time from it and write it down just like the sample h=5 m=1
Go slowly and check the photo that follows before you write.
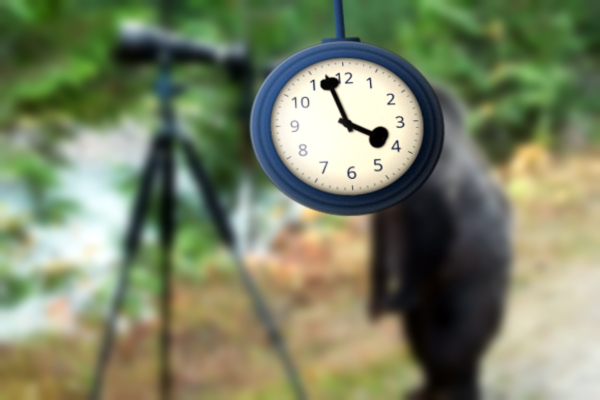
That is h=3 m=57
